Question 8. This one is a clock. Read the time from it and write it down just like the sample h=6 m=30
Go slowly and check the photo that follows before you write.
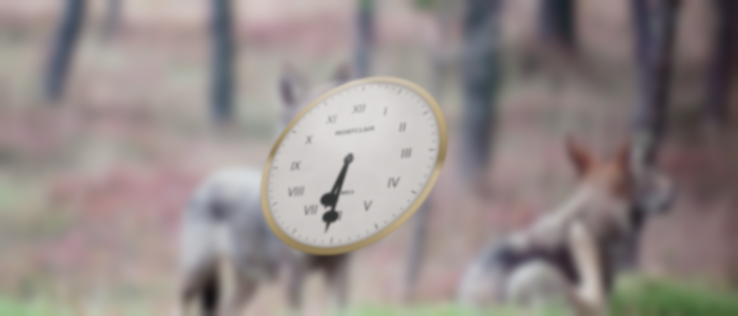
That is h=6 m=31
